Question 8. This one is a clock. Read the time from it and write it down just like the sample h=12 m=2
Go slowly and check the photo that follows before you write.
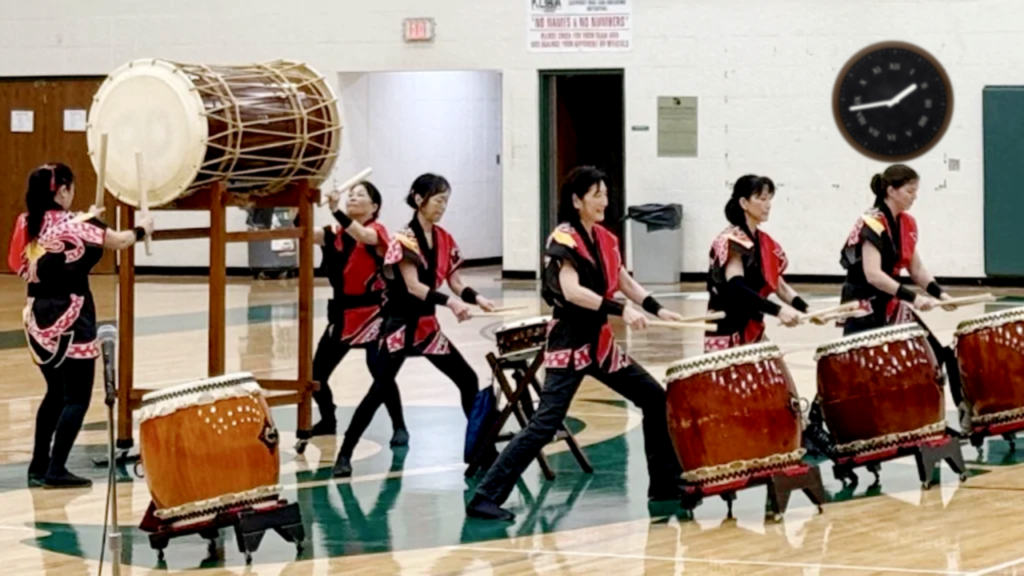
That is h=1 m=43
